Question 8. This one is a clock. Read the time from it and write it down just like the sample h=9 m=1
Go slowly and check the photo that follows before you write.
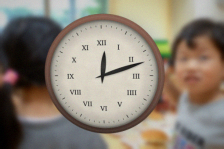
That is h=12 m=12
